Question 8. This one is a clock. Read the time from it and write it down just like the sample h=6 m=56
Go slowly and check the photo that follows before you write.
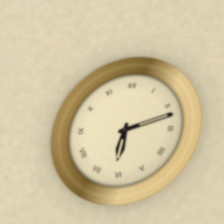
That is h=6 m=12
